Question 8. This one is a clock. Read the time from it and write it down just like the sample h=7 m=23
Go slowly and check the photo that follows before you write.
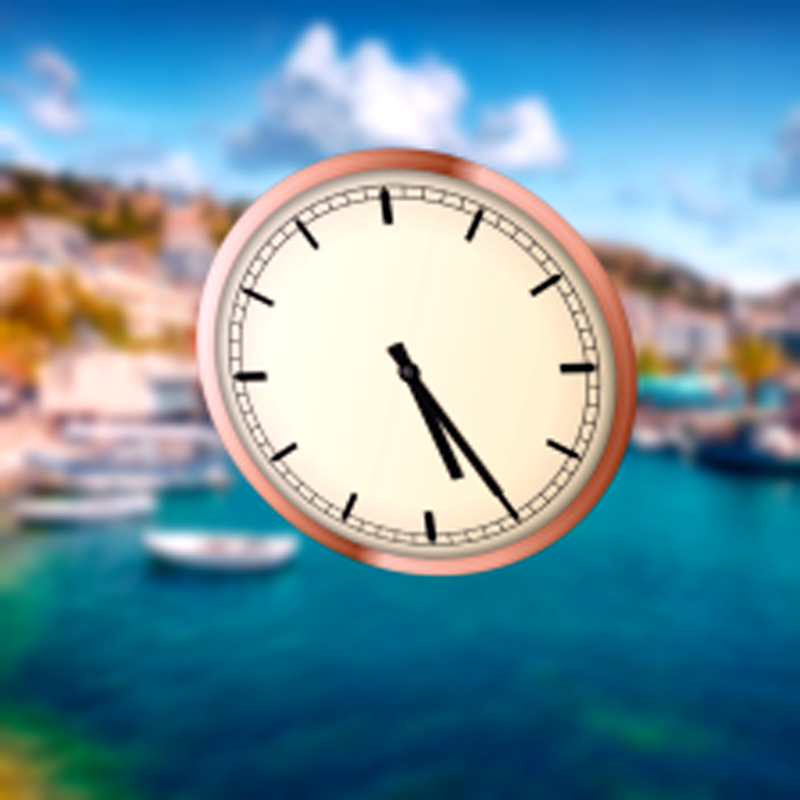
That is h=5 m=25
